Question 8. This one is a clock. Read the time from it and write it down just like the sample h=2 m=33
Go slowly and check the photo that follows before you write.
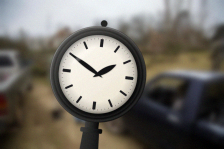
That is h=1 m=50
